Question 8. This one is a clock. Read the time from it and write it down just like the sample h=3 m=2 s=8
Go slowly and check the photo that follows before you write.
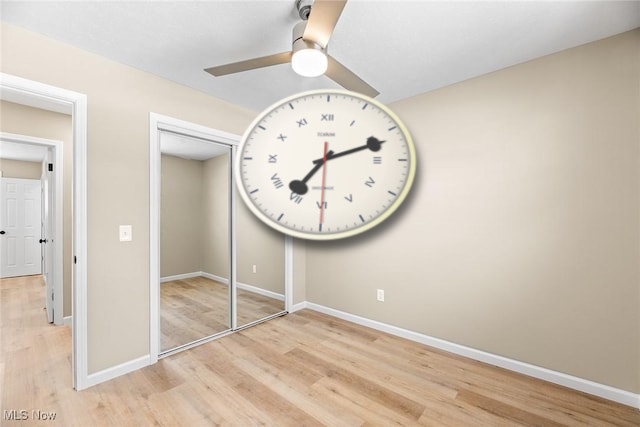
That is h=7 m=11 s=30
